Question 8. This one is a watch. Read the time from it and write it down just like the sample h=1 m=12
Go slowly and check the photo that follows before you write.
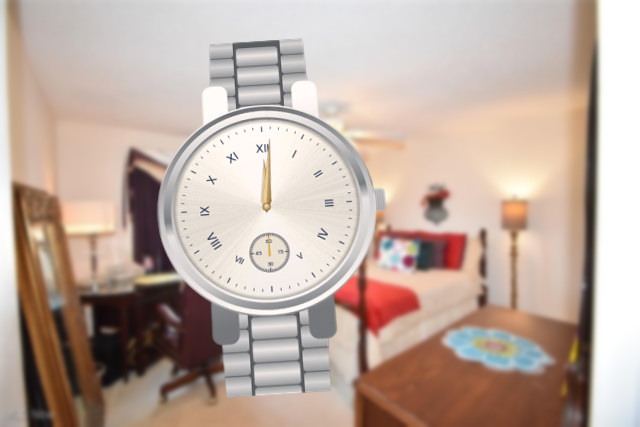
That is h=12 m=1
